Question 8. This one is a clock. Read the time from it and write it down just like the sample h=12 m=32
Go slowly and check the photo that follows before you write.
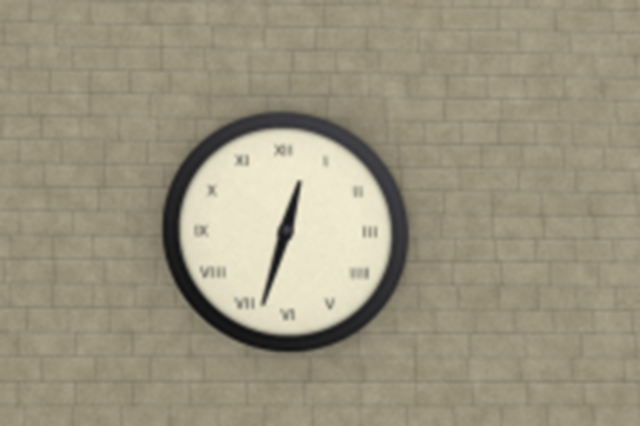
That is h=12 m=33
